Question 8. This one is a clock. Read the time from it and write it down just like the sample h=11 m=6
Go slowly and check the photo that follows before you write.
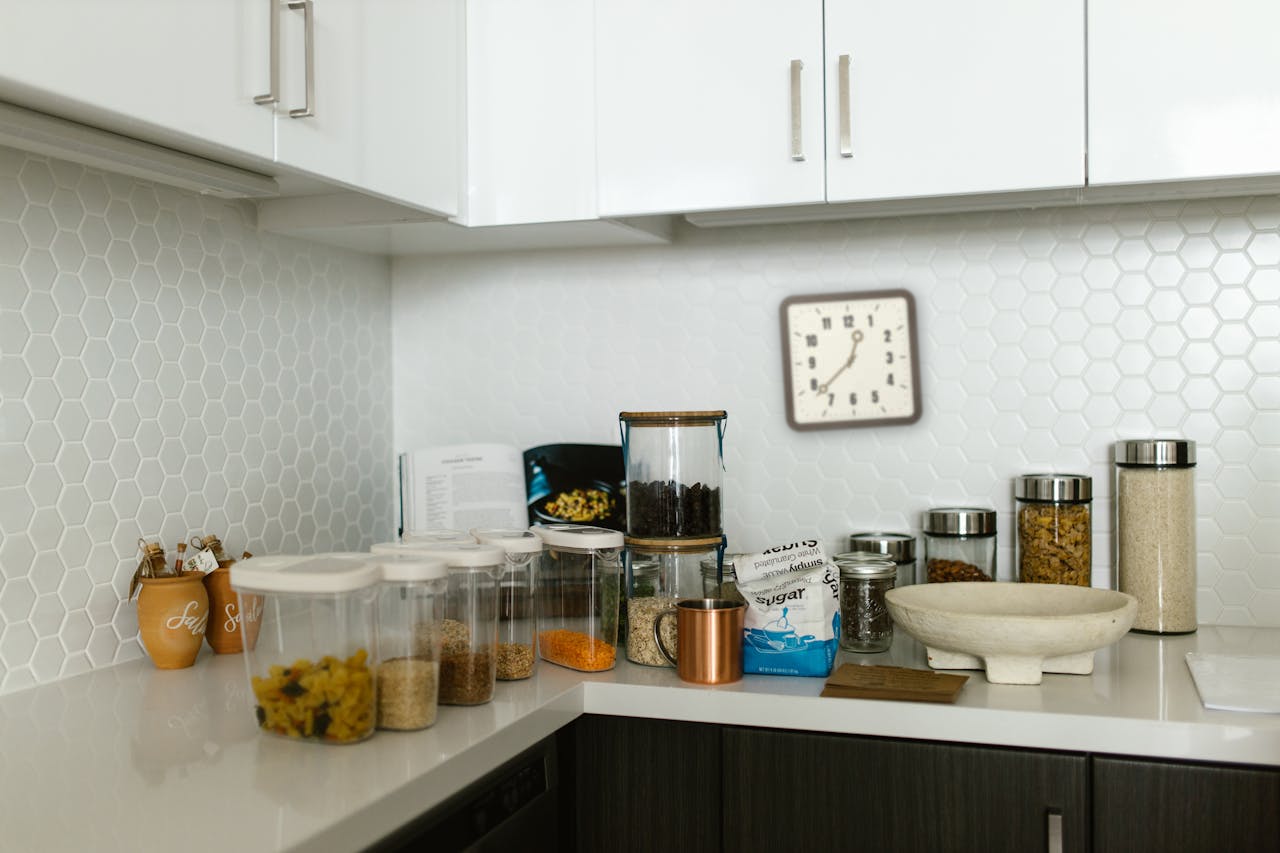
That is h=12 m=38
